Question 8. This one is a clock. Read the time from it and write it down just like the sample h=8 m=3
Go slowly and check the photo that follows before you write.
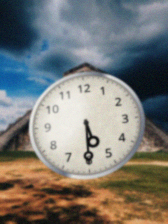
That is h=5 m=30
